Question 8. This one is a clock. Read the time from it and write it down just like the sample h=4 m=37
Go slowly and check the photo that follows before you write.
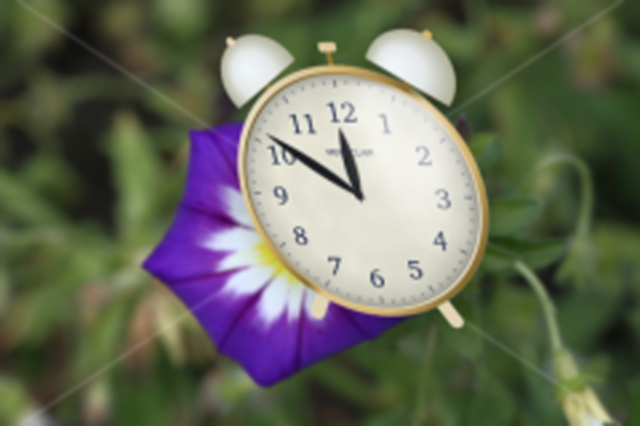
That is h=11 m=51
